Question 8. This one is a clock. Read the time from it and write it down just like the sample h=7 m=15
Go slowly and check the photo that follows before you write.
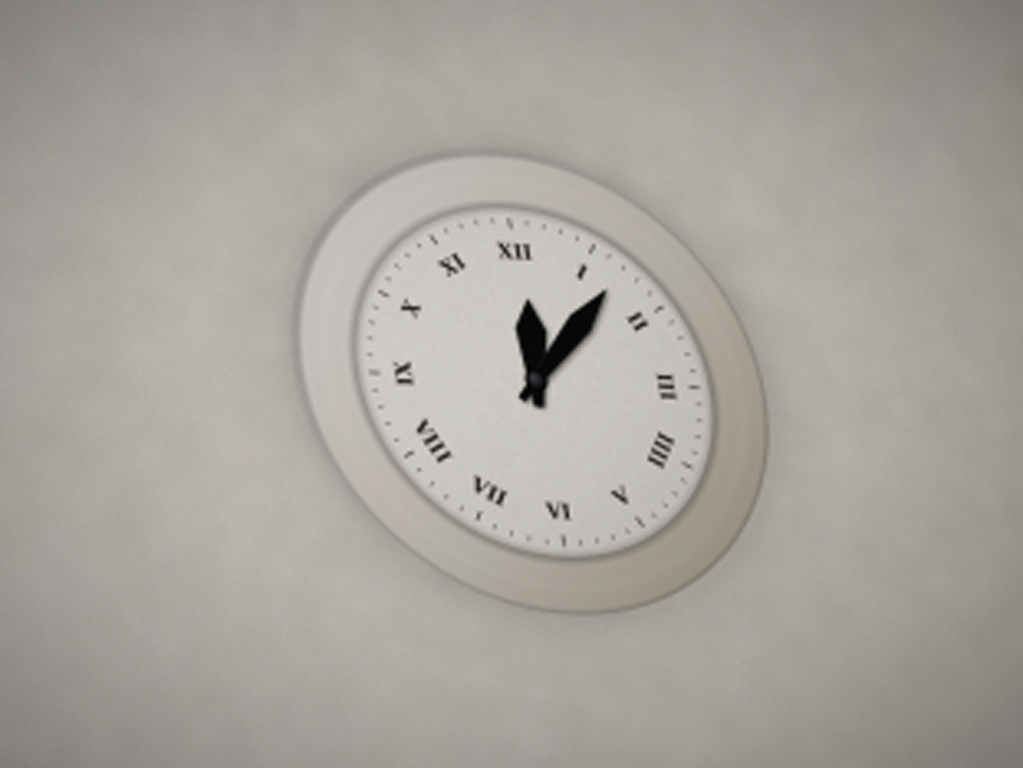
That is h=12 m=7
